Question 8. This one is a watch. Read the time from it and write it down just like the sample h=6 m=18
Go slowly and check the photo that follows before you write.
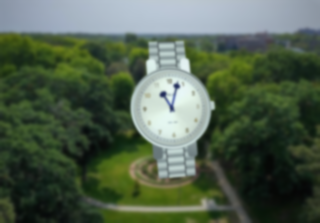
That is h=11 m=3
